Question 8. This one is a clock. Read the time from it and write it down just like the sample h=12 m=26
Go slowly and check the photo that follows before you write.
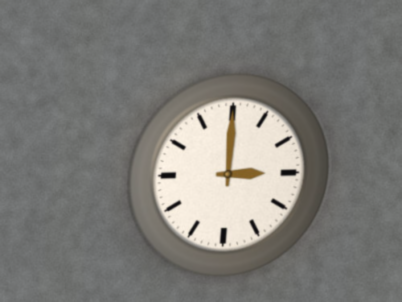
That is h=3 m=0
